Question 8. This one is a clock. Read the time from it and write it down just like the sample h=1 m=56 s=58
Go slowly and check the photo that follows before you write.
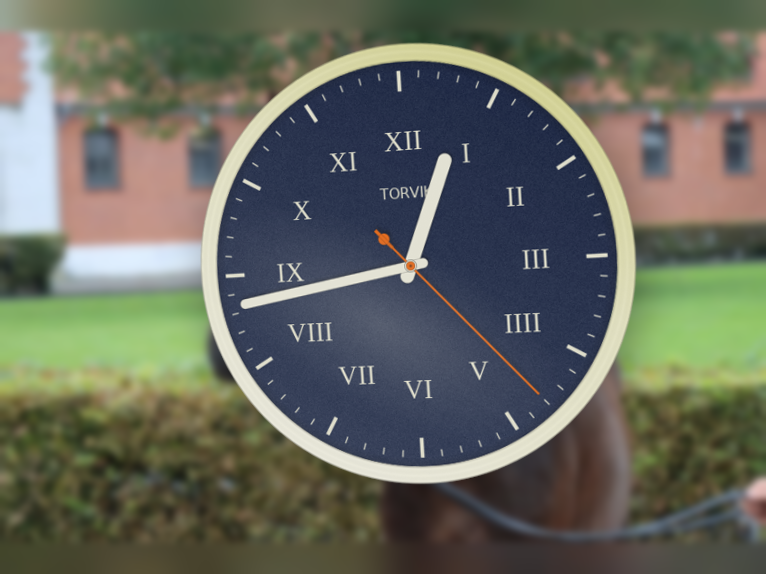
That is h=12 m=43 s=23
